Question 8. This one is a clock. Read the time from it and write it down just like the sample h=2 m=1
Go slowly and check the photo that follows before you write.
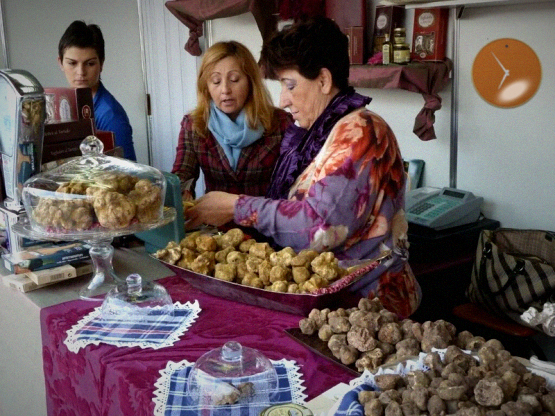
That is h=6 m=54
